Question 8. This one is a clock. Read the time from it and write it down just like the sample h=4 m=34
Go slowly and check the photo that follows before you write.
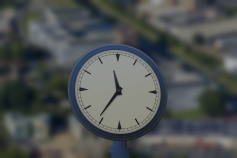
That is h=11 m=36
